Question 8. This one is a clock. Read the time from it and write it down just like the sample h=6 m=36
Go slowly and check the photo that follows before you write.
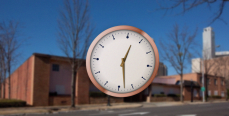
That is h=12 m=28
